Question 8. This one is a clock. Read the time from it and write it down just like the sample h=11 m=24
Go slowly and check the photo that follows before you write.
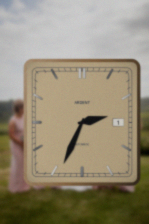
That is h=2 m=34
